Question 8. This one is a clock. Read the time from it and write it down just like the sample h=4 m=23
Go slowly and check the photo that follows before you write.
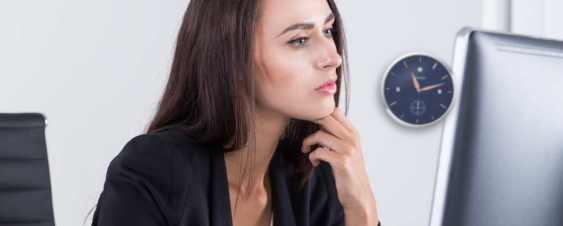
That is h=11 m=12
